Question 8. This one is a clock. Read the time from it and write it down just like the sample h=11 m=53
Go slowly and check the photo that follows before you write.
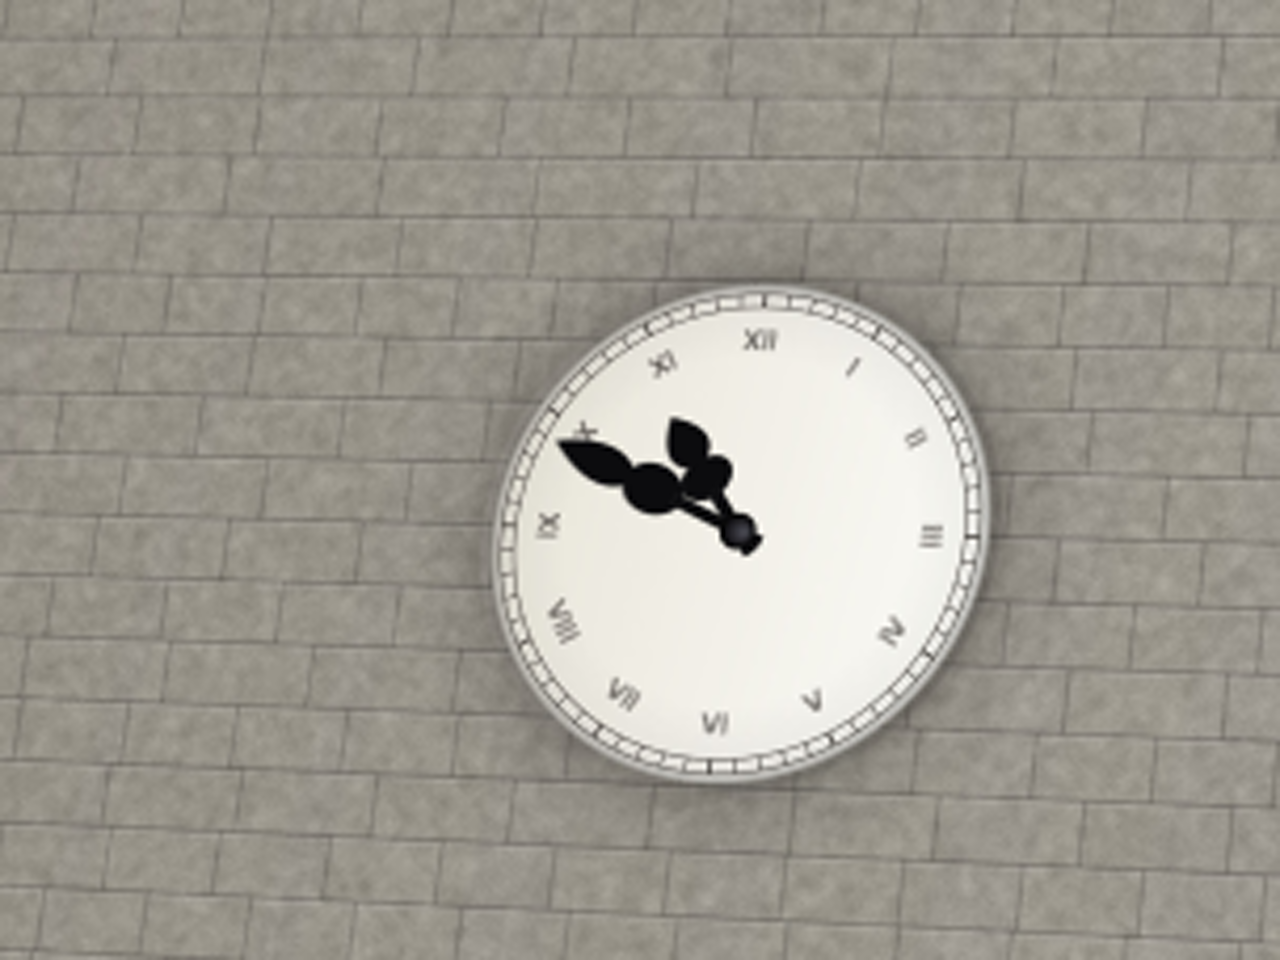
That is h=10 m=49
